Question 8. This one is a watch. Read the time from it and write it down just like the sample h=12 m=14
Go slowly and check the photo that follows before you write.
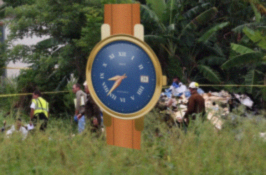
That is h=8 m=37
